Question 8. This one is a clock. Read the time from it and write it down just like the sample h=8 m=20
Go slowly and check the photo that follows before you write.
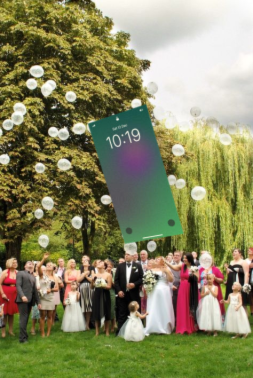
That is h=10 m=19
